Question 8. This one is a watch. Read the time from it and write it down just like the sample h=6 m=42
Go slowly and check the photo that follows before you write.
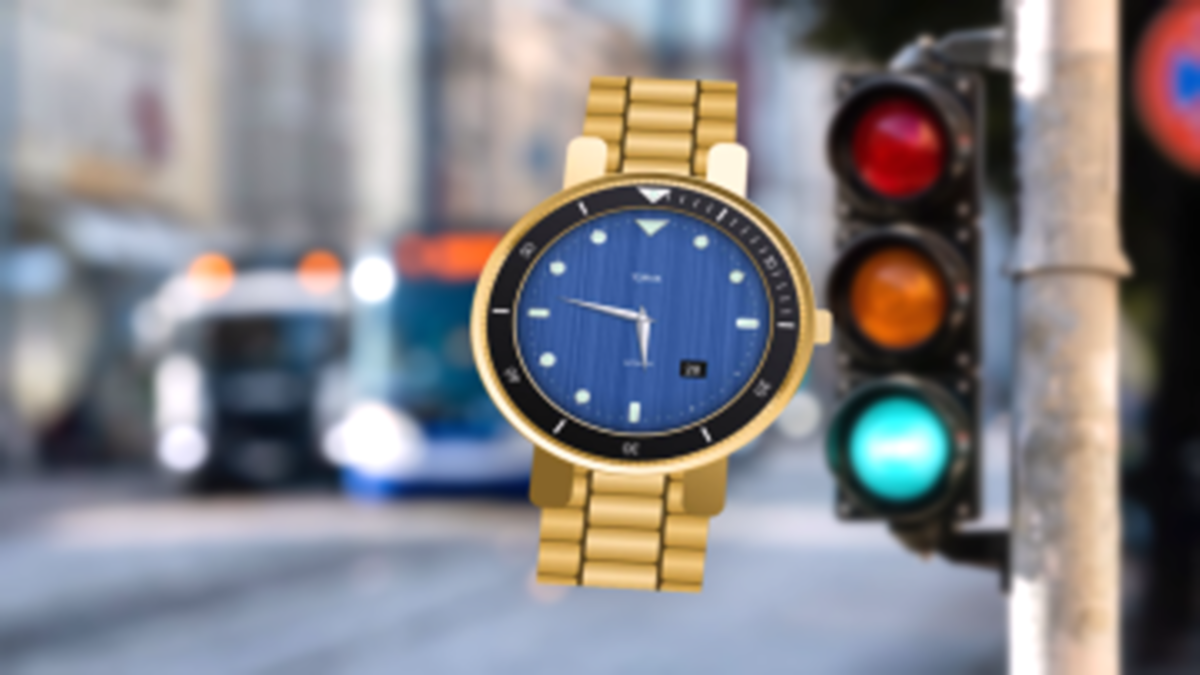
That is h=5 m=47
